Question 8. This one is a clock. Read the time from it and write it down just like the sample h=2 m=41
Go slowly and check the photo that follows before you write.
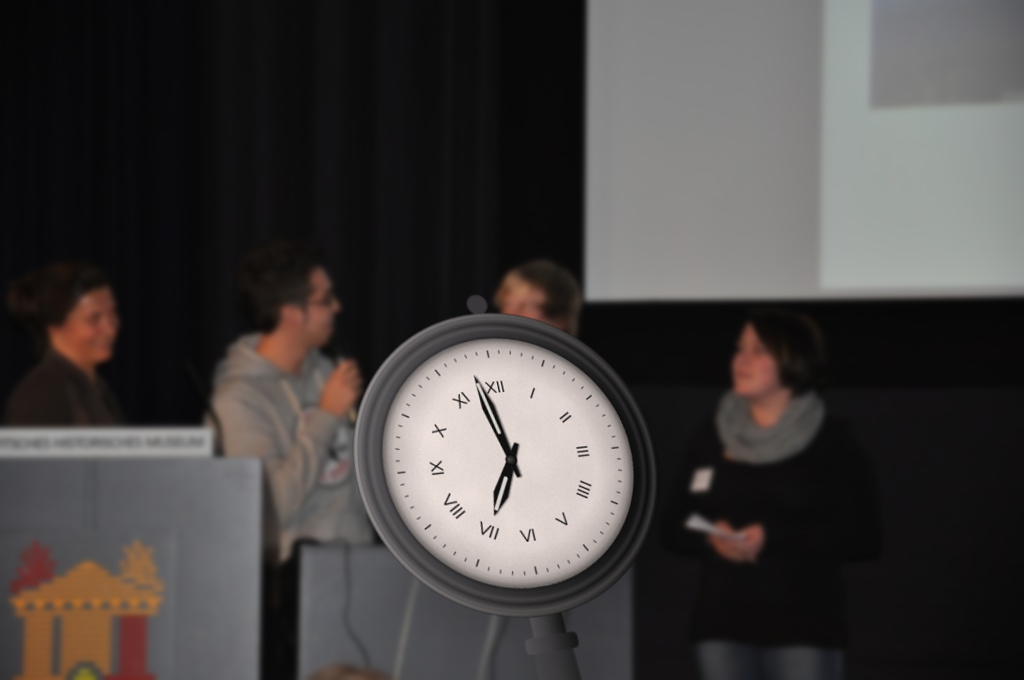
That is h=6 m=58
